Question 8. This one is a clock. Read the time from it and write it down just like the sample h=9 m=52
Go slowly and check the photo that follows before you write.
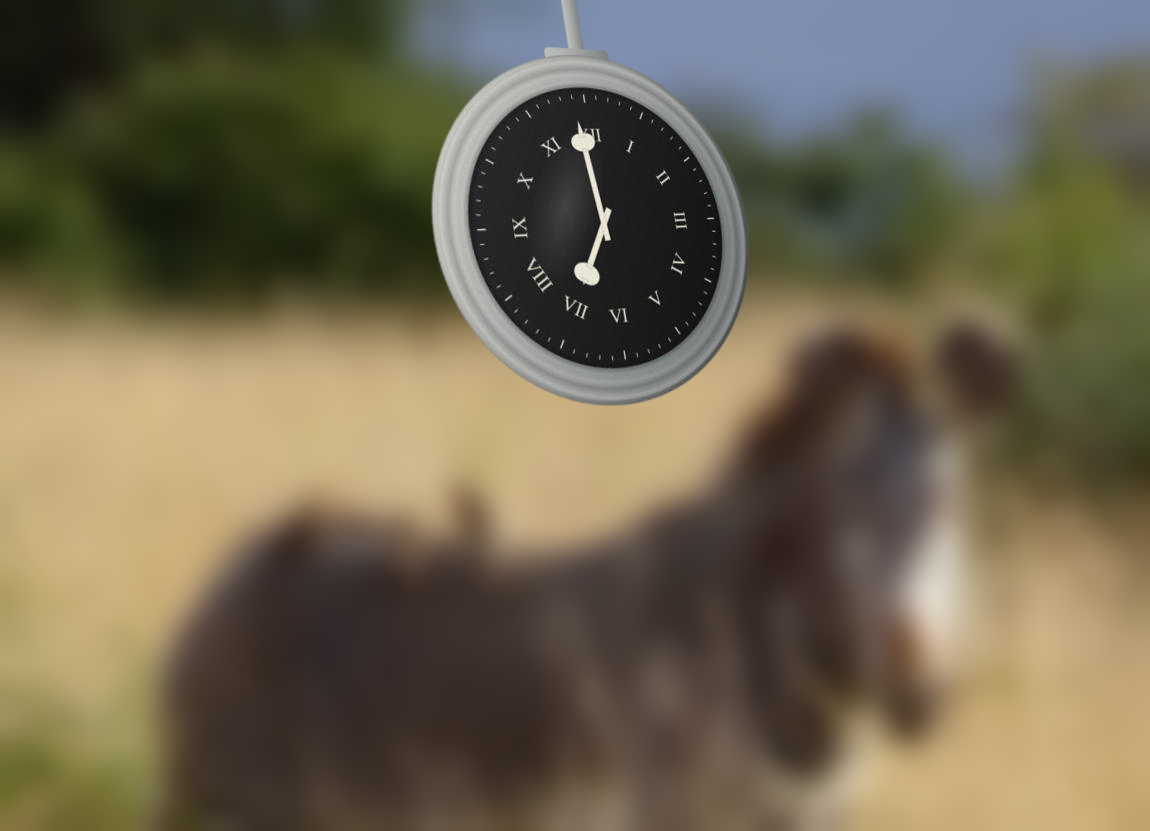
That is h=6 m=59
